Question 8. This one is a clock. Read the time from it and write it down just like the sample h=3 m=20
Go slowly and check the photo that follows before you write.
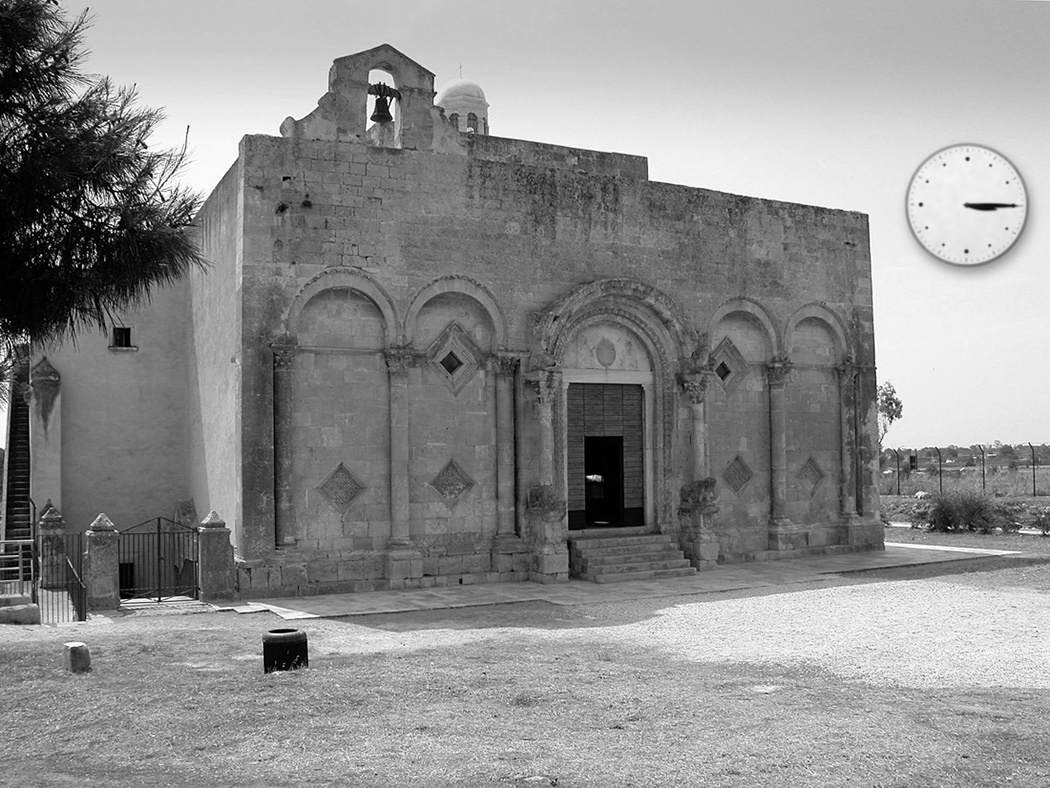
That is h=3 m=15
